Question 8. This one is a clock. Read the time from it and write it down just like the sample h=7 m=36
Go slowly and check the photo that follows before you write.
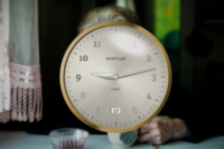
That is h=9 m=13
